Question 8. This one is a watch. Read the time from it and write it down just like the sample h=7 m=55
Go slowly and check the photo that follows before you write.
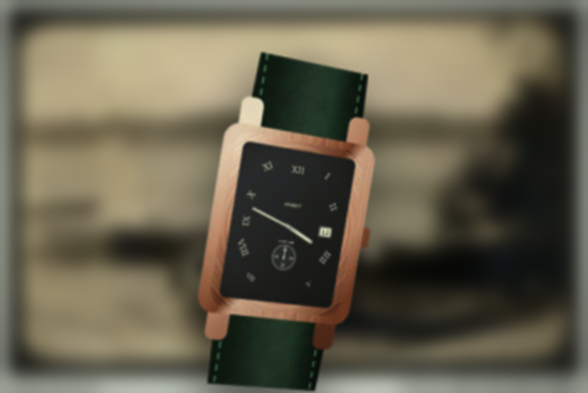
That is h=3 m=48
